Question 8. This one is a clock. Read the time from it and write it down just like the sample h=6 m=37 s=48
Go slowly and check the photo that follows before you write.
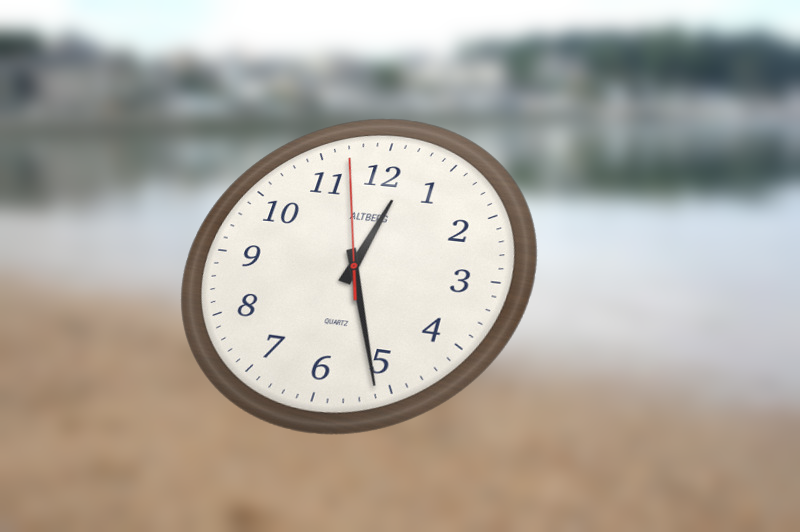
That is h=12 m=25 s=57
